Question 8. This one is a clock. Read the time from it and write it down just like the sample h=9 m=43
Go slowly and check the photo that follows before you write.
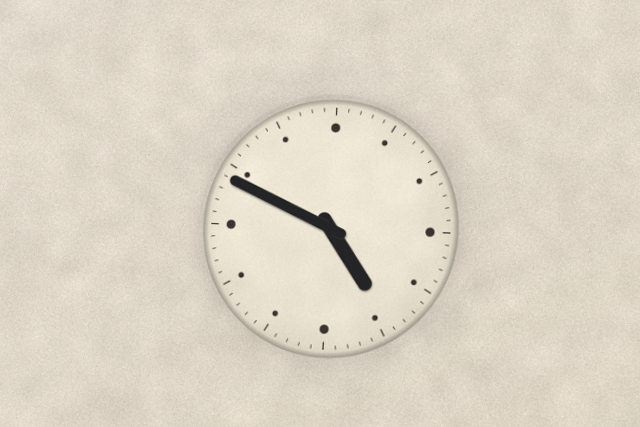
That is h=4 m=49
